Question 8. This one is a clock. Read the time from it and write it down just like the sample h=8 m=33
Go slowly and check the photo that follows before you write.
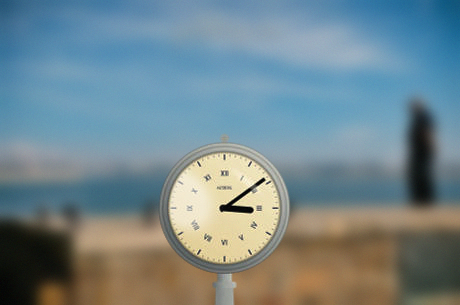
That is h=3 m=9
